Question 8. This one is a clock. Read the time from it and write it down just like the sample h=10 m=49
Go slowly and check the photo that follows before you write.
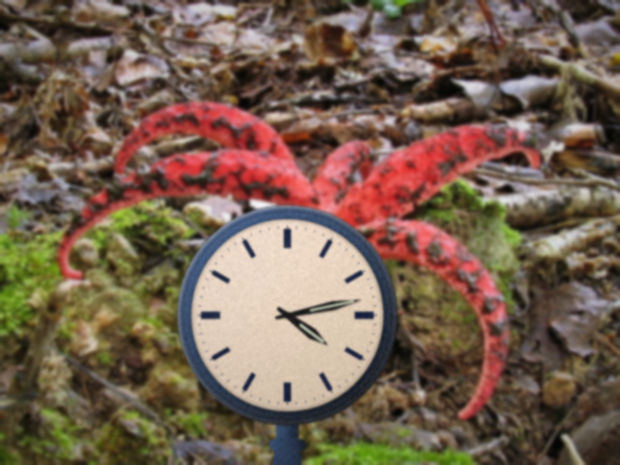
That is h=4 m=13
